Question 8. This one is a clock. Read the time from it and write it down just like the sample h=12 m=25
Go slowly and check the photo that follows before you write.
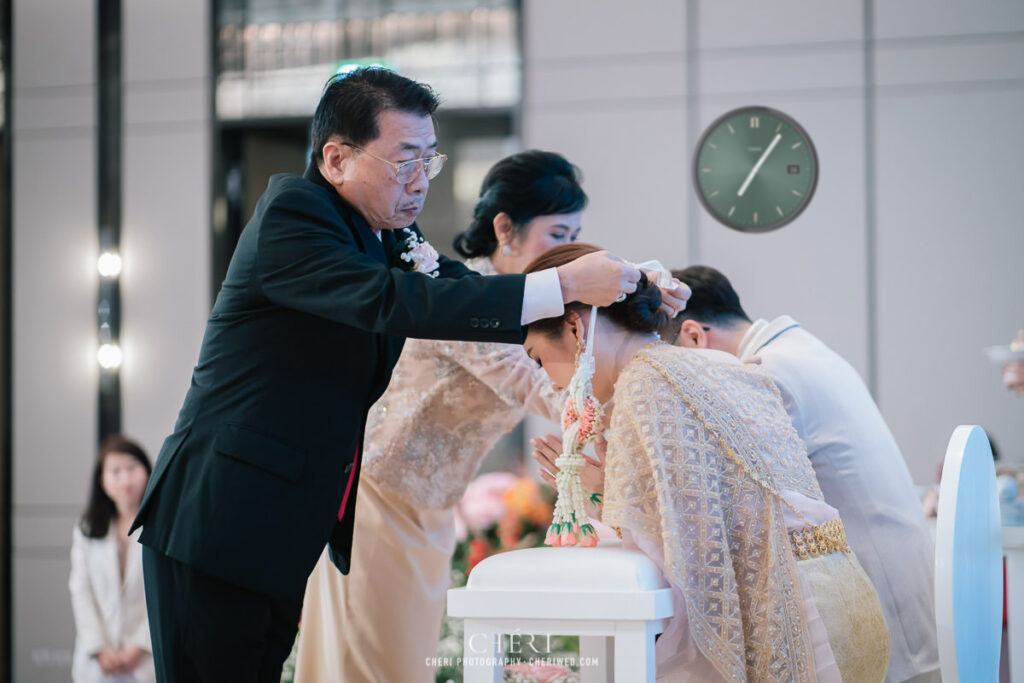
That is h=7 m=6
